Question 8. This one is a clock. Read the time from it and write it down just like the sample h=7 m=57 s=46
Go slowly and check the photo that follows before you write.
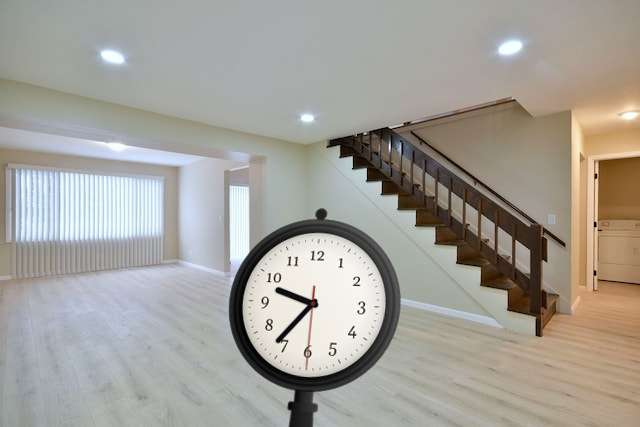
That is h=9 m=36 s=30
